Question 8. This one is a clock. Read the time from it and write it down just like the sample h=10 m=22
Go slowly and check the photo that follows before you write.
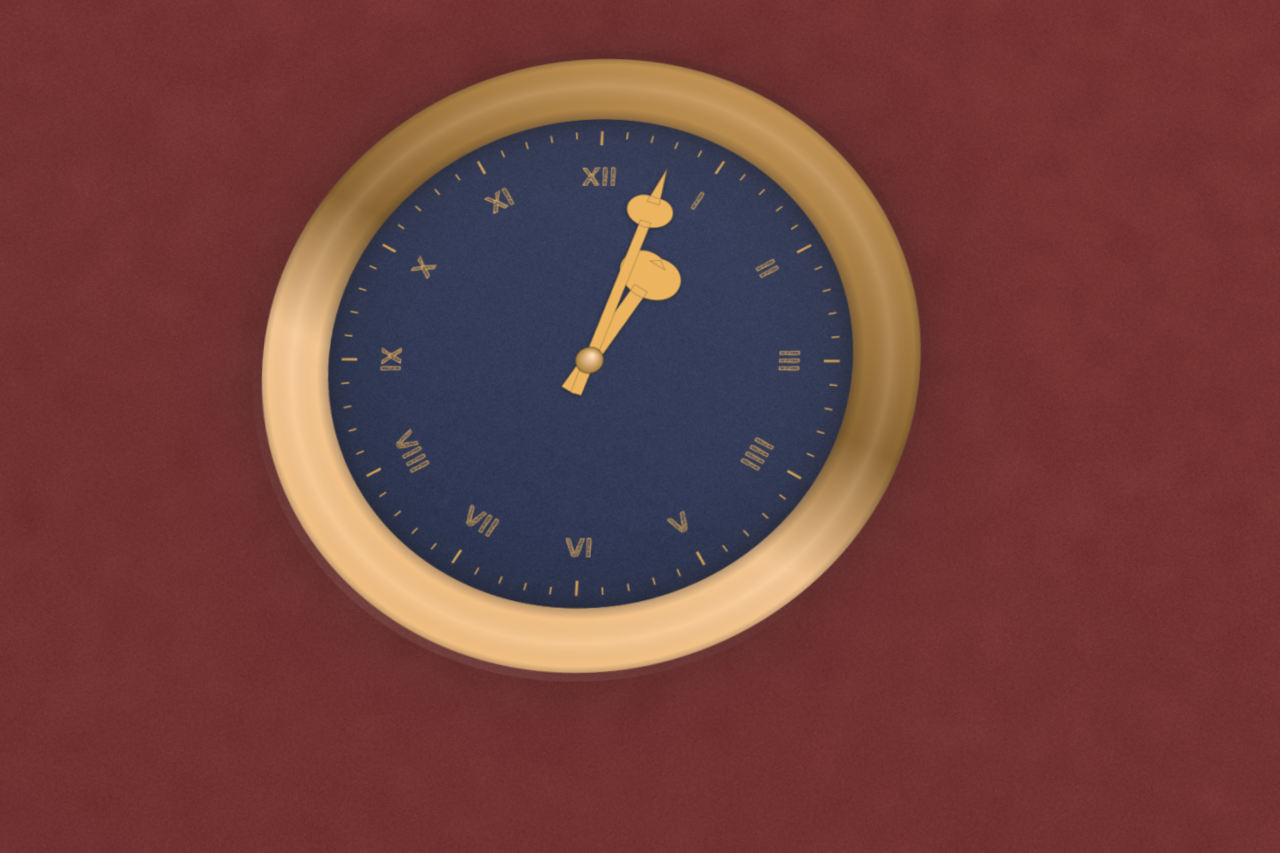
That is h=1 m=3
